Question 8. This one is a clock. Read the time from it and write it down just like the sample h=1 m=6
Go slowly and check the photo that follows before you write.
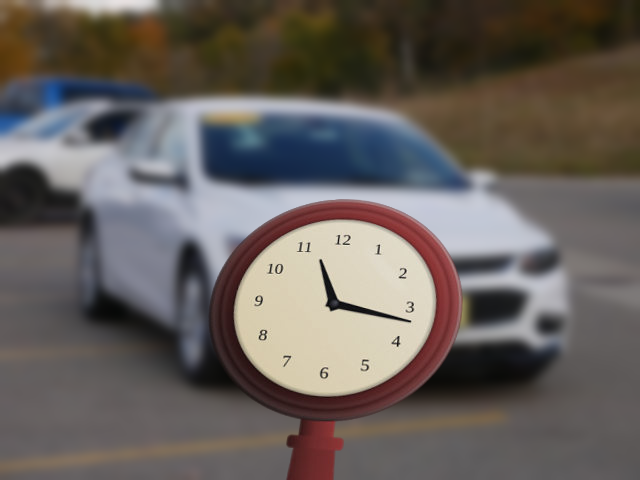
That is h=11 m=17
